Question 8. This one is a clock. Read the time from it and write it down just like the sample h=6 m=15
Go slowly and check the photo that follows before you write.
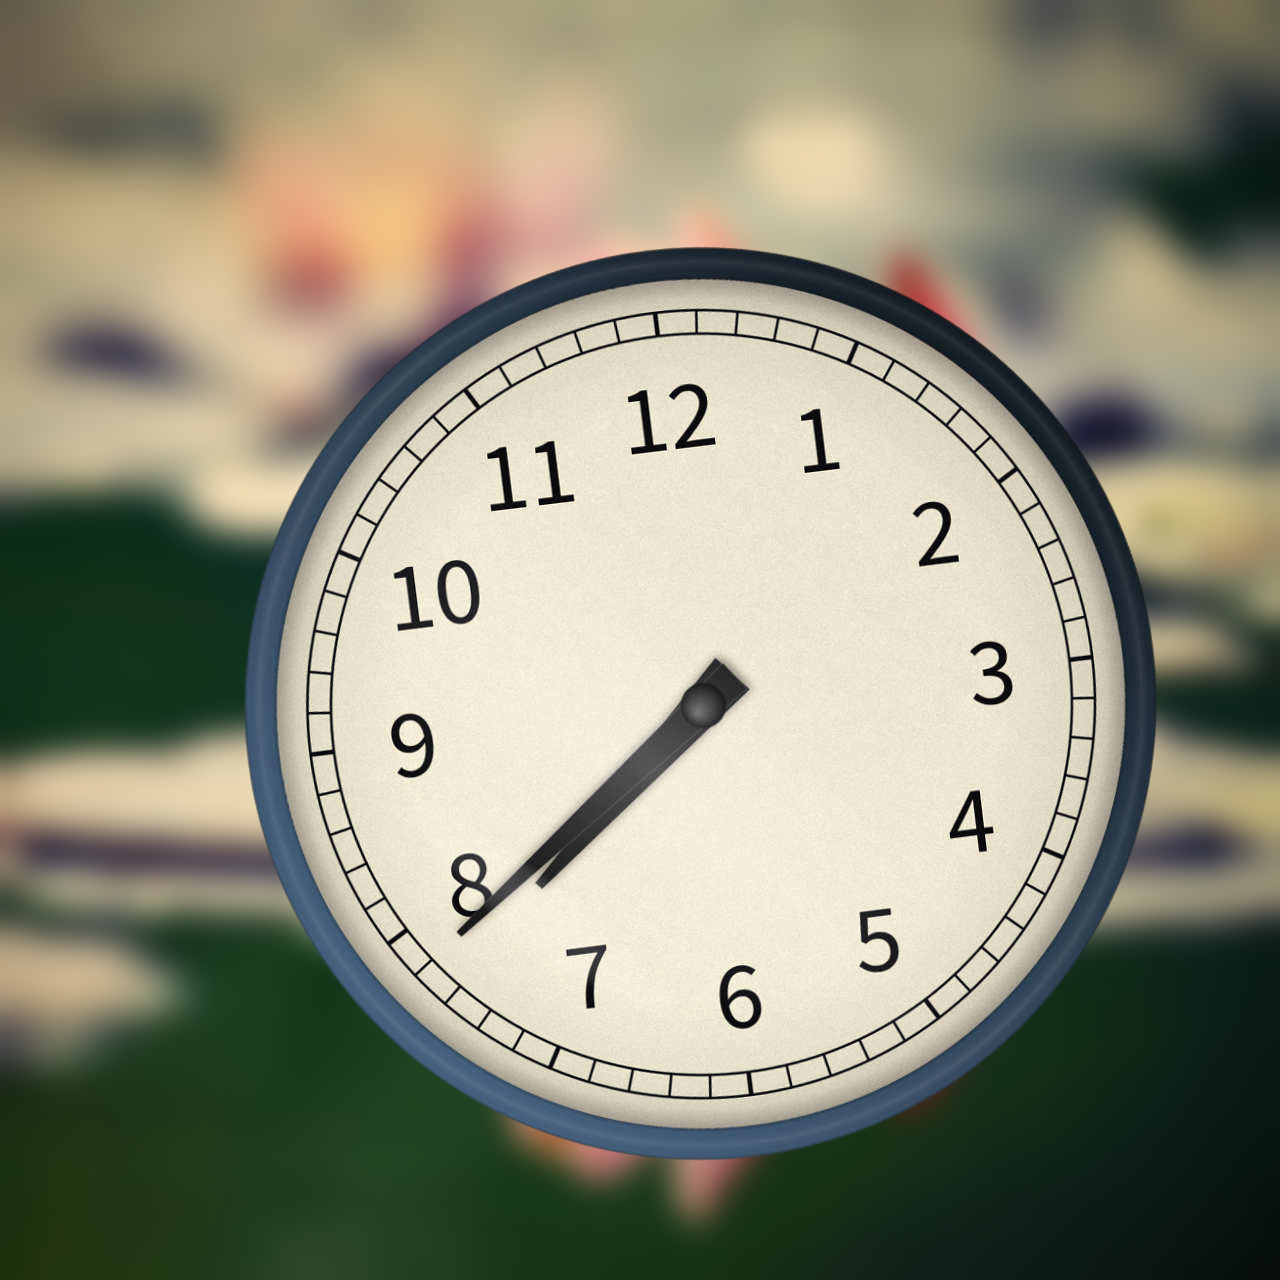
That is h=7 m=39
